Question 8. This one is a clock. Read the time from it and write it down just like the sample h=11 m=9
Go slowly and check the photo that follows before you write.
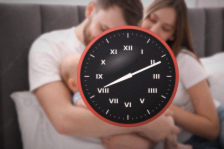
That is h=8 m=11
